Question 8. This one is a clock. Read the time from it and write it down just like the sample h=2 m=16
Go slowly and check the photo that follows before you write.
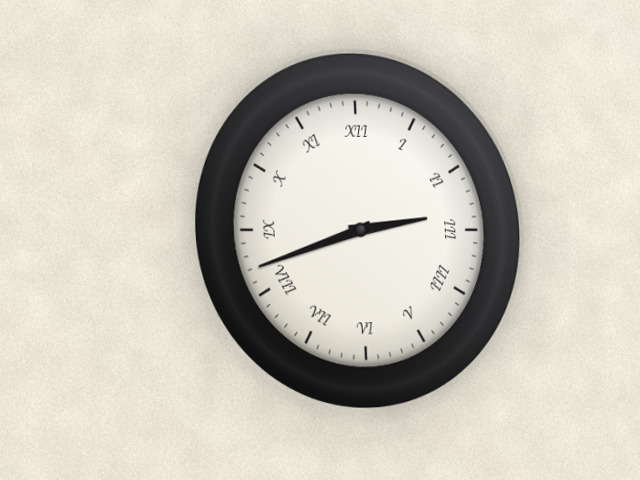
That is h=2 m=42
